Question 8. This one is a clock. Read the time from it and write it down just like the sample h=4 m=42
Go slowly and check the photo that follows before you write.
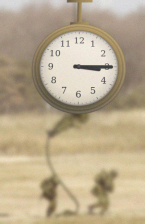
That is h=3 m=15
